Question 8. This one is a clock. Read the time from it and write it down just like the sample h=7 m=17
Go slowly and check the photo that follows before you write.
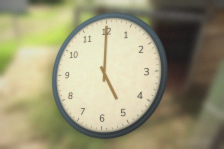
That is h=5 m=0
